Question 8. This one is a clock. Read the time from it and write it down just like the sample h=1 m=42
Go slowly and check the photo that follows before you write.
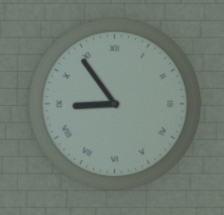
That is h=8 m=54
